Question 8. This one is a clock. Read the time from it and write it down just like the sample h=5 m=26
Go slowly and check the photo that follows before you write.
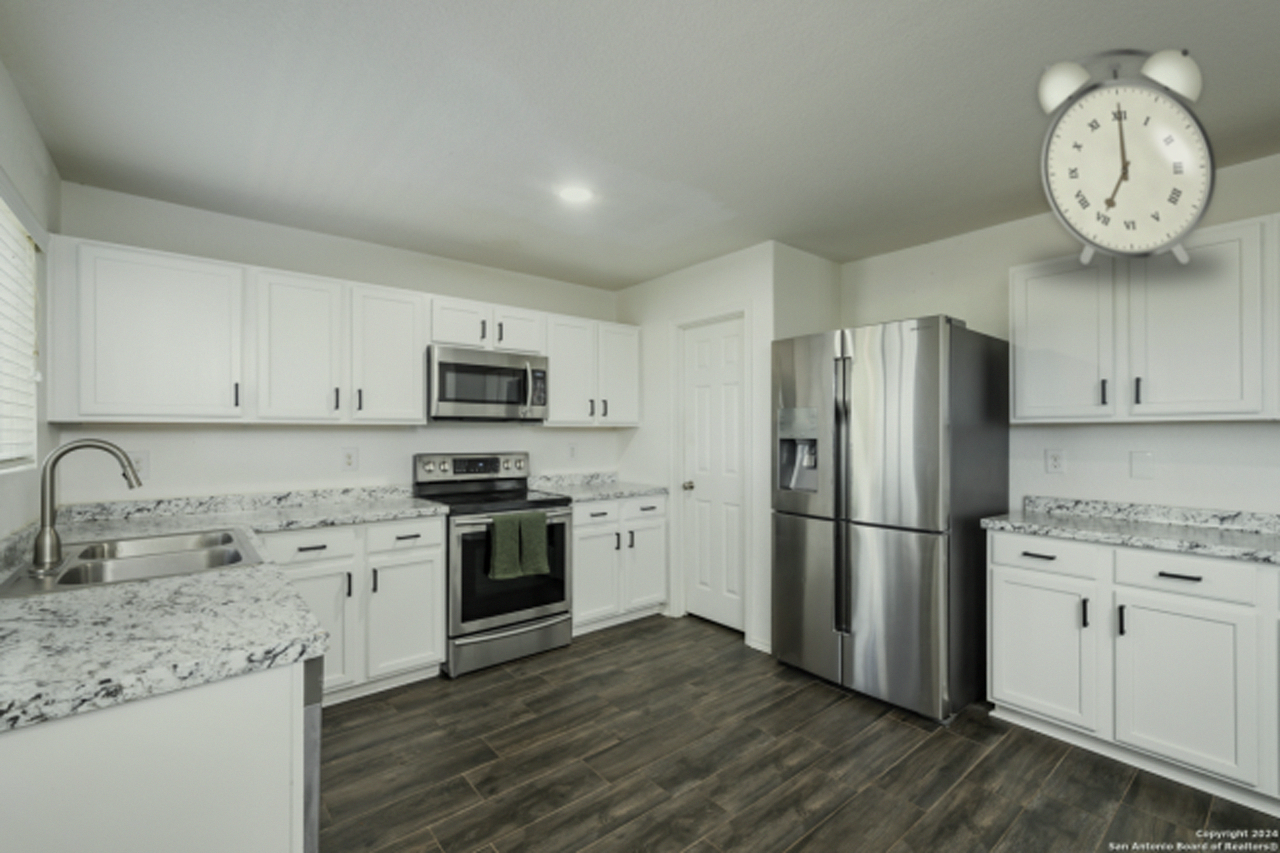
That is h=7 m=0
